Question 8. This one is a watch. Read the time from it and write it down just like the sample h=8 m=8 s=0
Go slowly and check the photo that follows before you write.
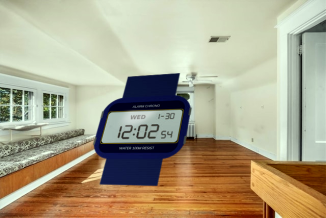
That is h=12 m=2 s=54
